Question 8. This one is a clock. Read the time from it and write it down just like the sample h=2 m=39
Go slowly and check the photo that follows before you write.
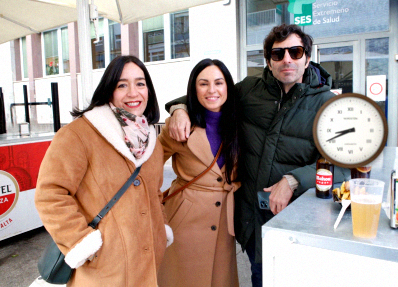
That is h=8 m=41
